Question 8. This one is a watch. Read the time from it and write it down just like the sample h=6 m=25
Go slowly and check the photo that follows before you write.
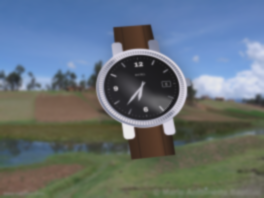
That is h=6 m=37
